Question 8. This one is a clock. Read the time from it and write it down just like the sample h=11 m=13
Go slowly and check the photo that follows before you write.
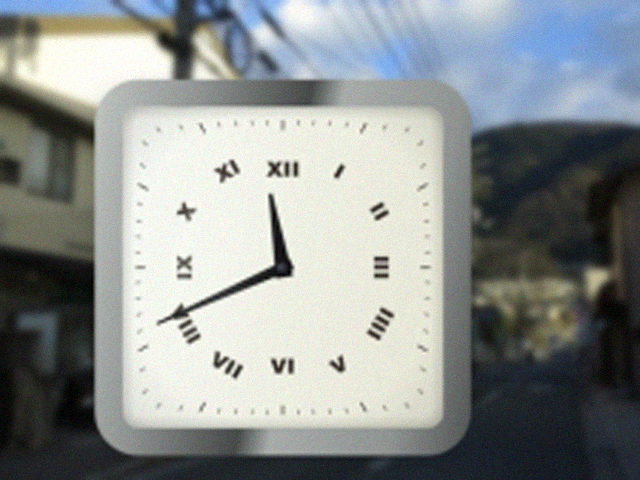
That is h=11 m=41
